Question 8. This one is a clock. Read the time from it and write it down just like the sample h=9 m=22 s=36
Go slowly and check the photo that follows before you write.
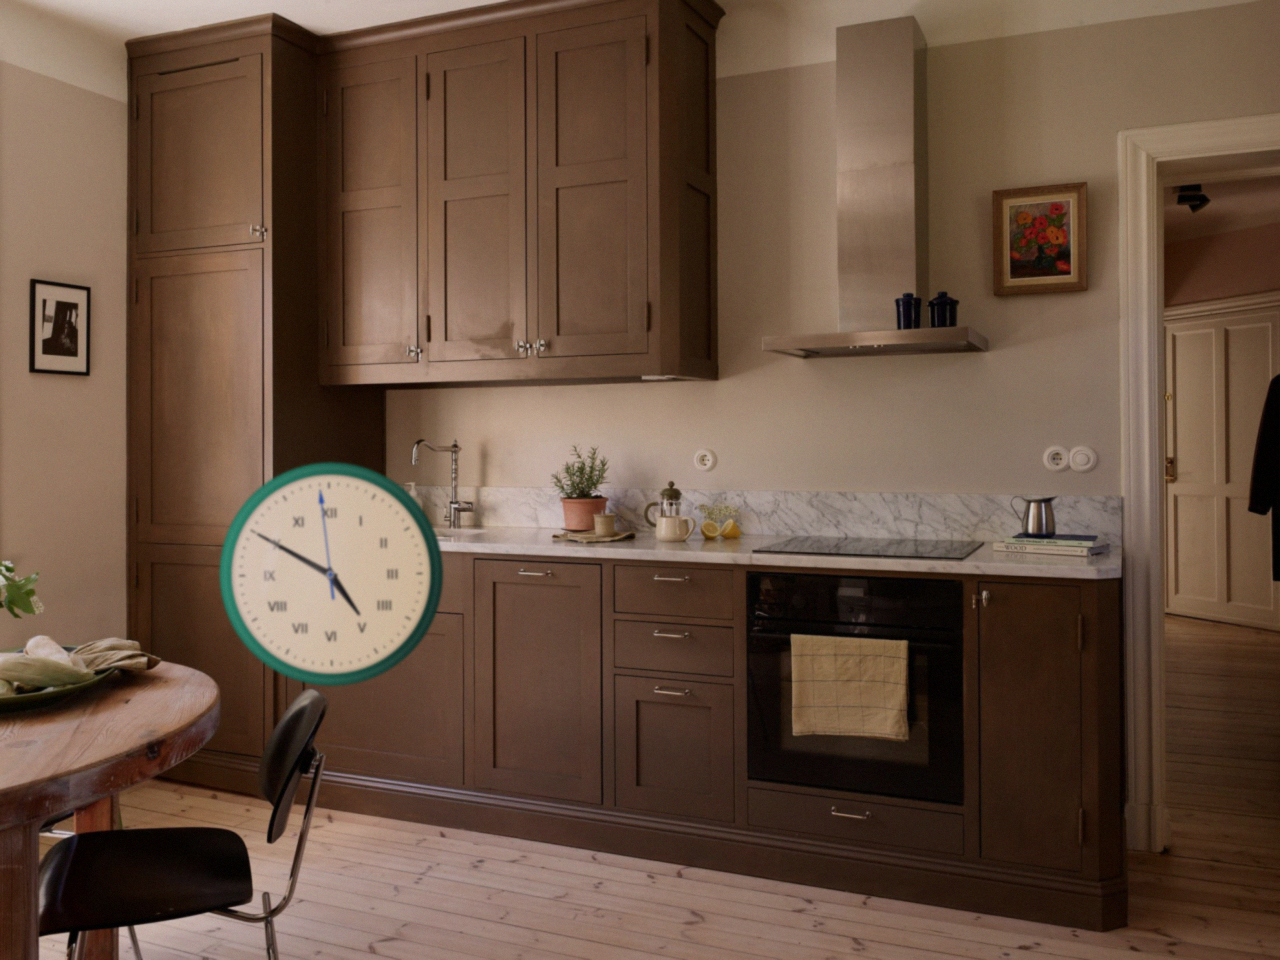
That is h=4 m=49 s=59
